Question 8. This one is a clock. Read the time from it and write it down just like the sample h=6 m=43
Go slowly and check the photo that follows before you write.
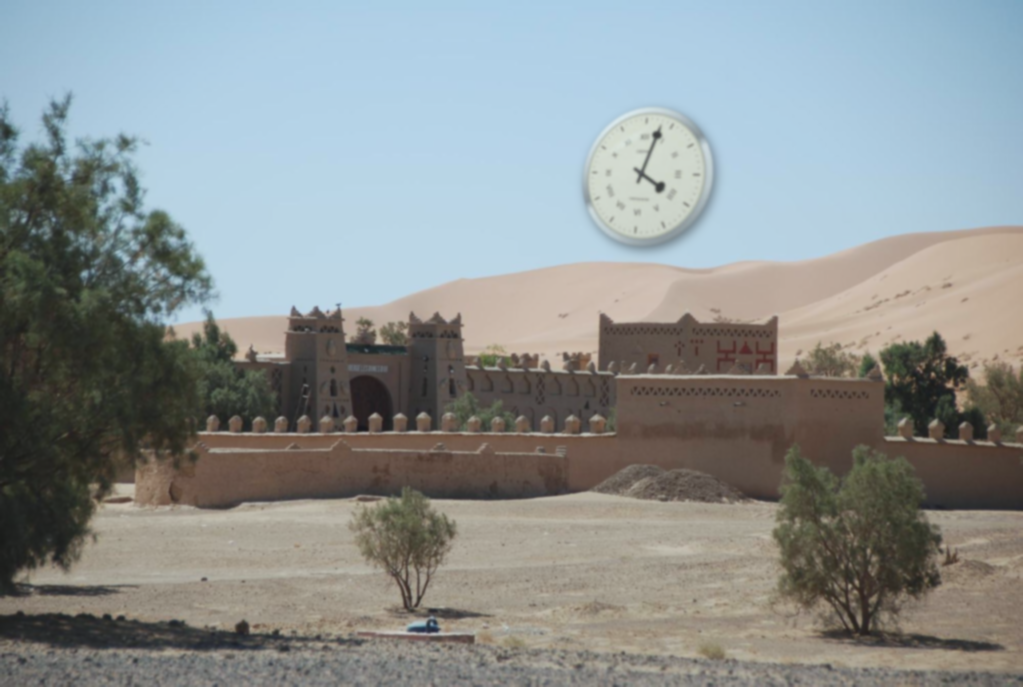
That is h=4 m=3
